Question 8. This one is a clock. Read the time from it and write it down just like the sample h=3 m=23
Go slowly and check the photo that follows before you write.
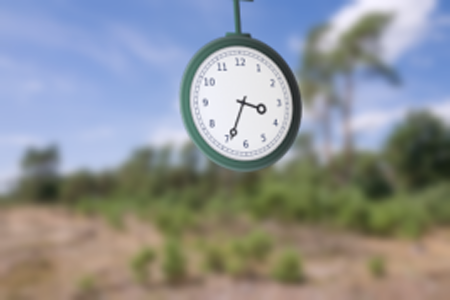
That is h=3 m=34
